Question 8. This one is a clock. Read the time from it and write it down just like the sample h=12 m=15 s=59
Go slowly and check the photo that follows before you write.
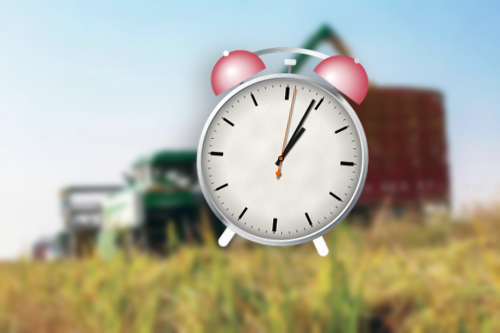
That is h=1 m=4 s=1
